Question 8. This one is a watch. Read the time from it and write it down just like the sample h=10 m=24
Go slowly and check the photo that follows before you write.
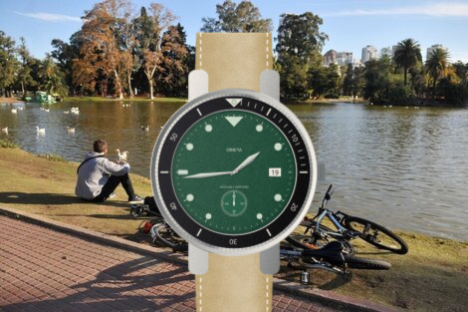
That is h=1 m=44
